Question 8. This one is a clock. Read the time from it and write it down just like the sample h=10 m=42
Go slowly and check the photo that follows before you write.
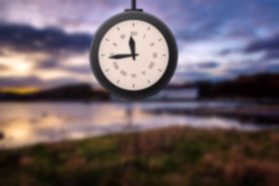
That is h=11 m=44
